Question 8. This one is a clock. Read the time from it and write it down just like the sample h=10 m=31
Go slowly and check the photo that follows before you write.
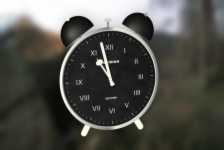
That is h=10 m=58
